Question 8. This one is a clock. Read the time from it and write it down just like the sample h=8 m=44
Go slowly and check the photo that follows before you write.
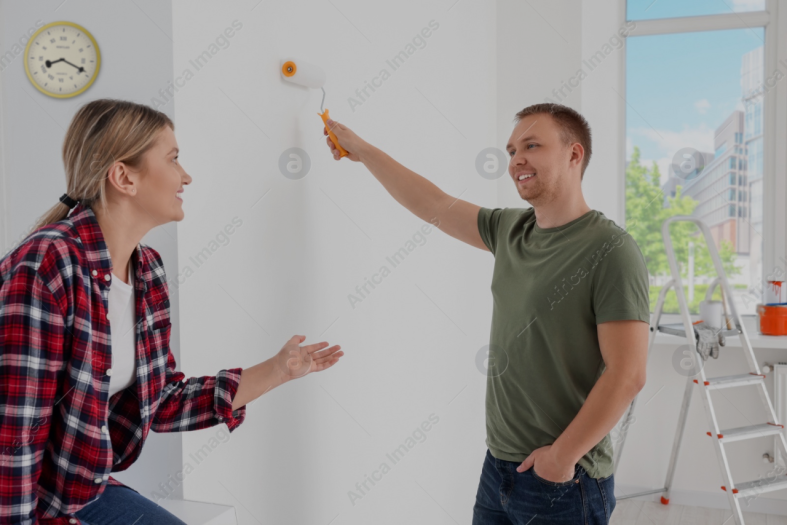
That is h=8 m=19
